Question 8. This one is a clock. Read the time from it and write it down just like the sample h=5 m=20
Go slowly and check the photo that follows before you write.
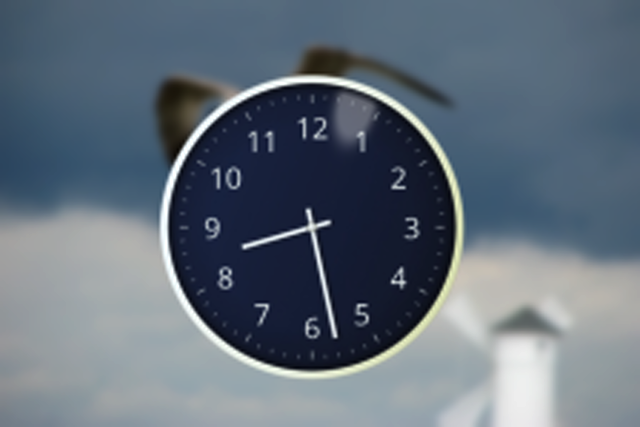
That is h=8 m=28
